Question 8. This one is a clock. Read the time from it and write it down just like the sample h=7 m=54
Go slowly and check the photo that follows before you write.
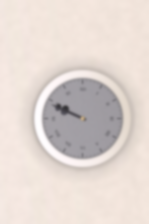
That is h=9 m=49
